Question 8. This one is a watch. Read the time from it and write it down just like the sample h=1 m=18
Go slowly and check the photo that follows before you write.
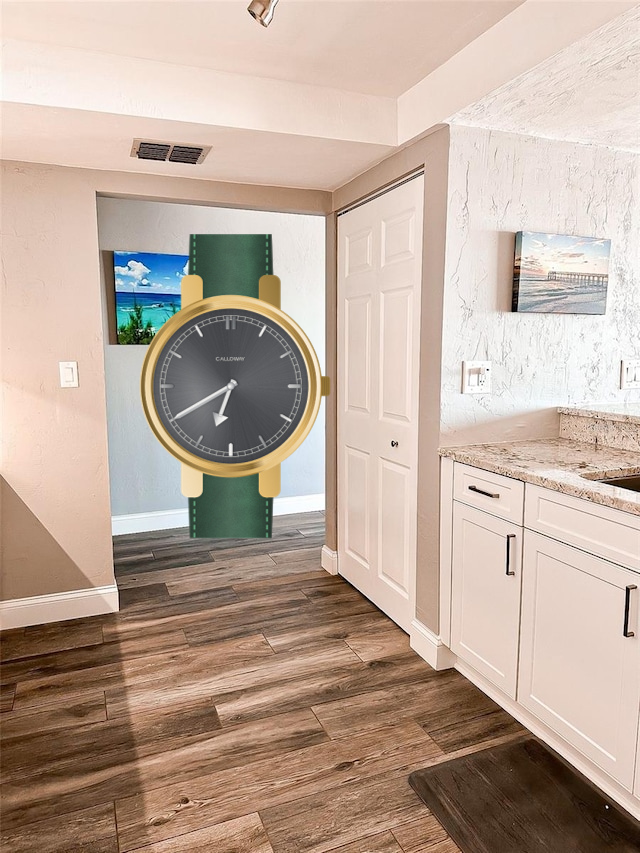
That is h=6 m=40
